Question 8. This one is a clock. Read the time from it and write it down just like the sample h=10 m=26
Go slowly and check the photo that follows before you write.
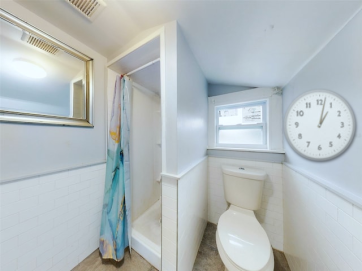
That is h=1 m=2
